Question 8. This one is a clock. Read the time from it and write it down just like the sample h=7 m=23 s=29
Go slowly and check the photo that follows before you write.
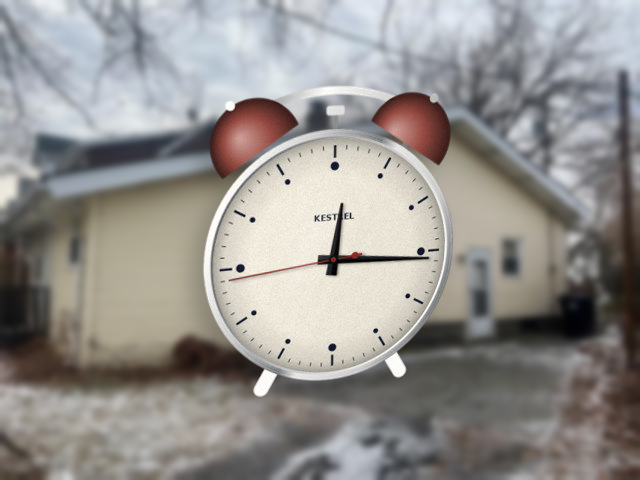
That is h=12 m=15 s=44
